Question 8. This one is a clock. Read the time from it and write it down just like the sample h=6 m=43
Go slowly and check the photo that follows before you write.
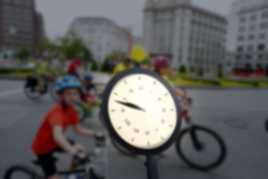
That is h=9 m=48
